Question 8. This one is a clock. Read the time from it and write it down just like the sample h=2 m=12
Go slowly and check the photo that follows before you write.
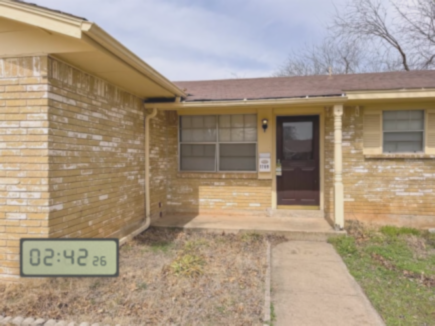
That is h=2 m=42
